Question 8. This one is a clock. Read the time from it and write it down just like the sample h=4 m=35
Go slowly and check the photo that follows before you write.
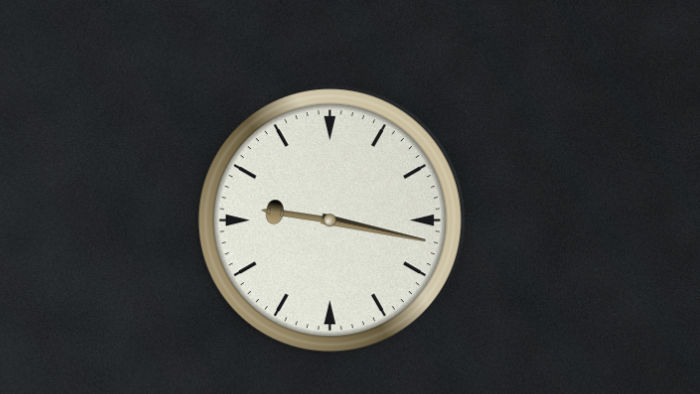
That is h=9 m=17
